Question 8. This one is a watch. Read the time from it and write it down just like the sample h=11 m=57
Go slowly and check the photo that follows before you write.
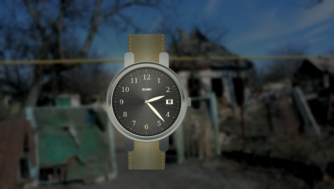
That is h=2 m=23
